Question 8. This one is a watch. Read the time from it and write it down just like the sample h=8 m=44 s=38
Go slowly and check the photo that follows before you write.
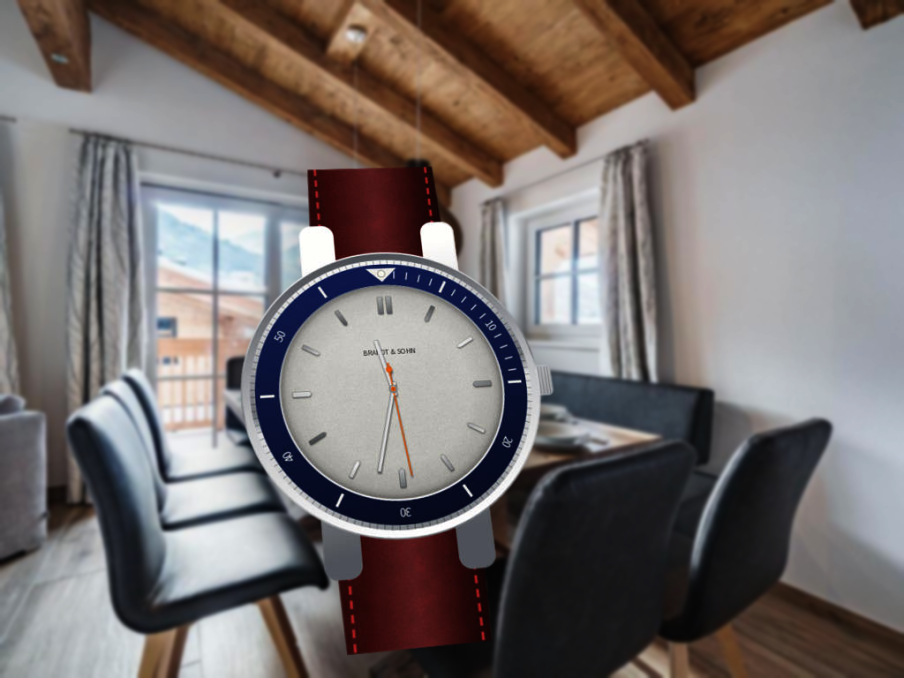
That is h=11 m=32 s=29
